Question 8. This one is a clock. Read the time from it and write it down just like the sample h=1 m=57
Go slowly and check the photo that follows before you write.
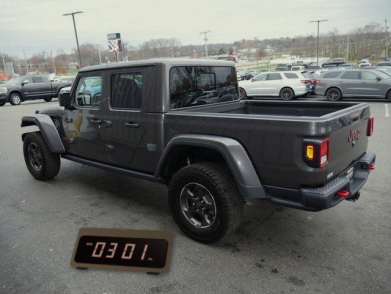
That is h=3 m=1
